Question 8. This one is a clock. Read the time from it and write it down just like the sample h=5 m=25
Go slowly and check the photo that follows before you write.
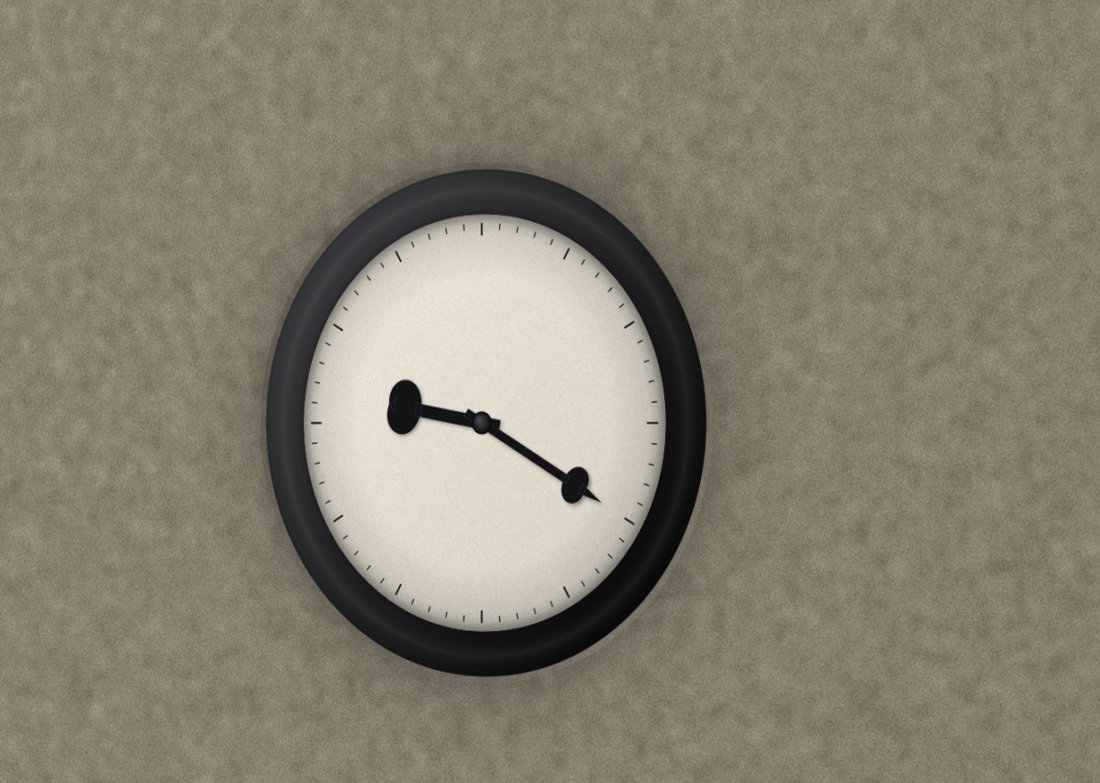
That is h=9 m=20
